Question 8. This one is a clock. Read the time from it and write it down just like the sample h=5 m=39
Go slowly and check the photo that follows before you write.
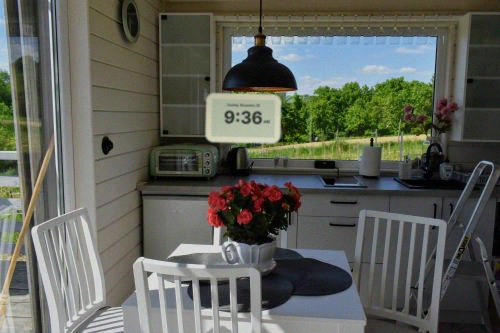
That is h=9 m=36
